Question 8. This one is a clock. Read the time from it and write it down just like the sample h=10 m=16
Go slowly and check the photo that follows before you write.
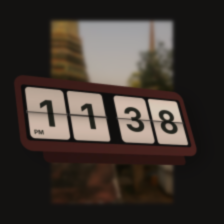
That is h=11 m=38
